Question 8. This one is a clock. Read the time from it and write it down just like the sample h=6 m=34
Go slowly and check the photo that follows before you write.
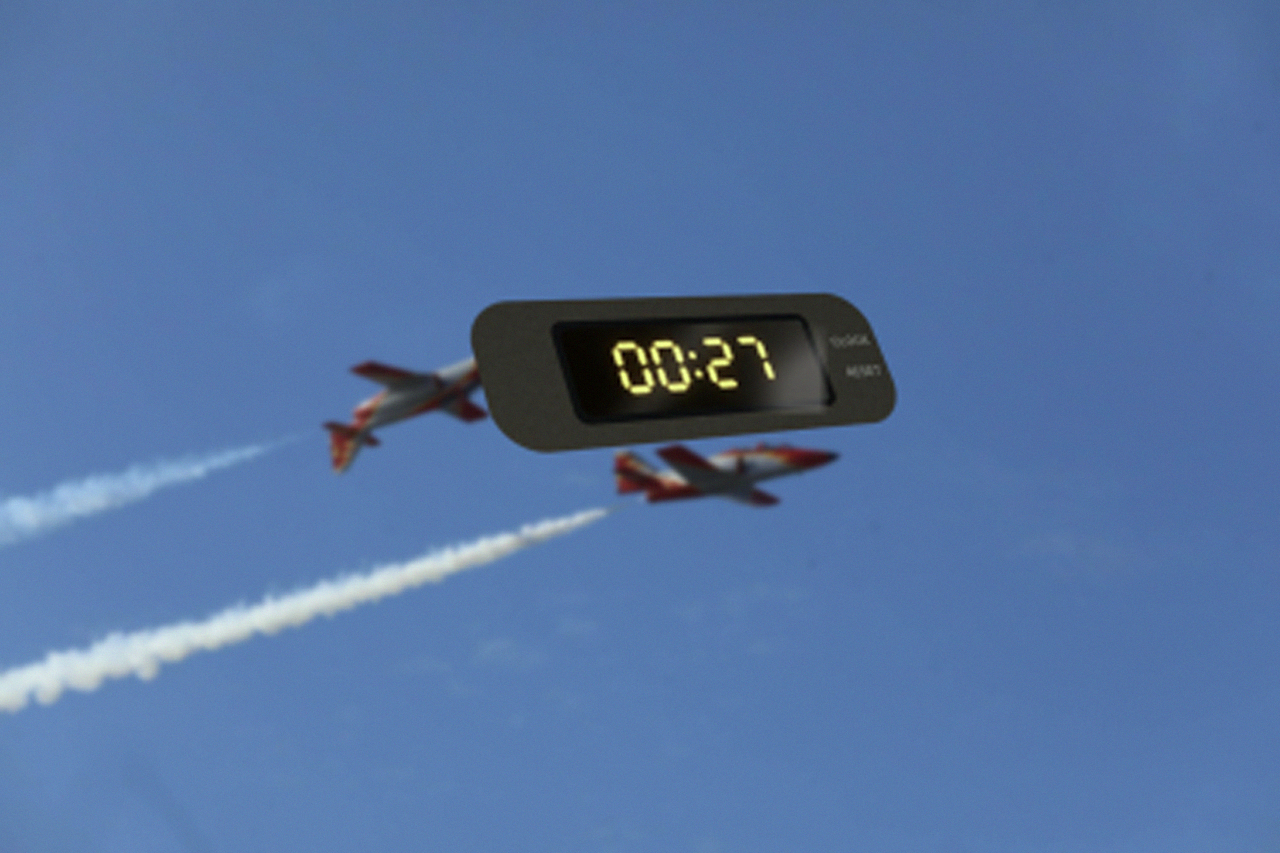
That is h=0 m=27
